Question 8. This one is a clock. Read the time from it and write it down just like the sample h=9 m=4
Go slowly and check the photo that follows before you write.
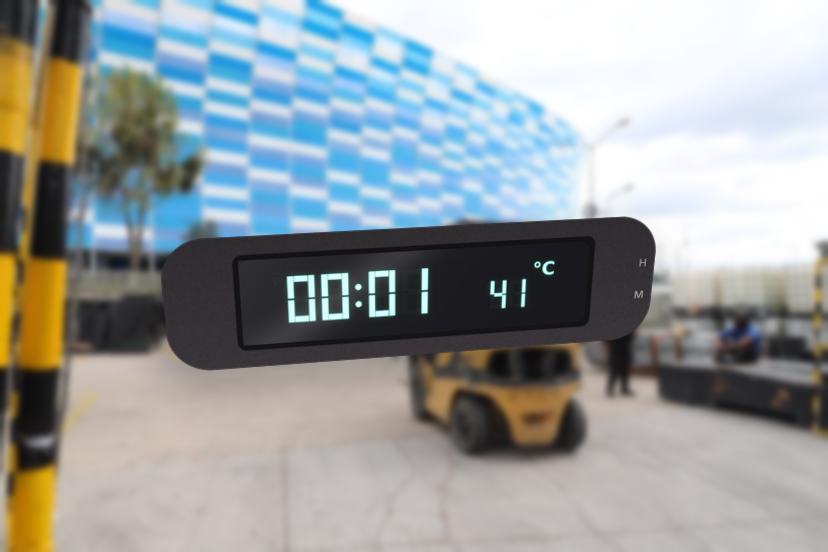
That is h=0 m=1
